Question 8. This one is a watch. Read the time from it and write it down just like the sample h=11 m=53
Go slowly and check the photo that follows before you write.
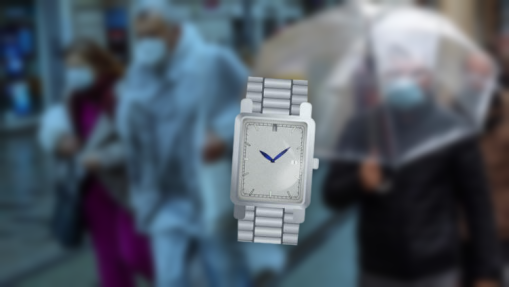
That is h=10 m=8
